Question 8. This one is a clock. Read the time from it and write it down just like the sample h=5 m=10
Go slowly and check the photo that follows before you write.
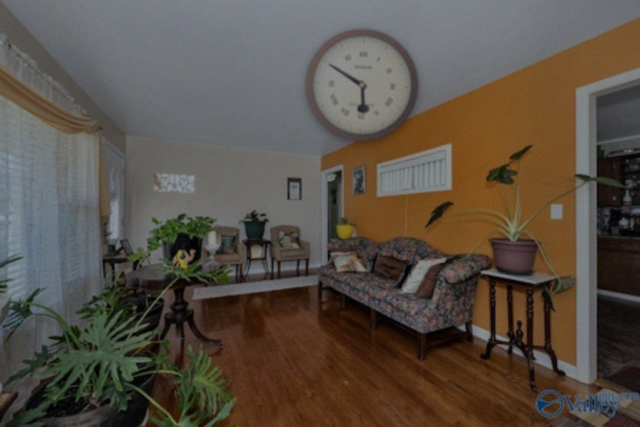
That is h=5 m=50
